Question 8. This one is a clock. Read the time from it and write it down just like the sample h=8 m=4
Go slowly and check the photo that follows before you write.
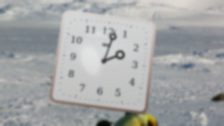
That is h=2 m=2
